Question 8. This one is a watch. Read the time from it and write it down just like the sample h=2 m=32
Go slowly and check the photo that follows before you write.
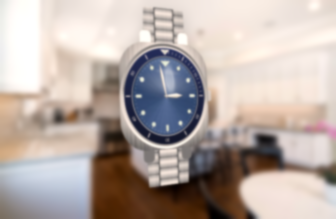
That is h=2 m=58
